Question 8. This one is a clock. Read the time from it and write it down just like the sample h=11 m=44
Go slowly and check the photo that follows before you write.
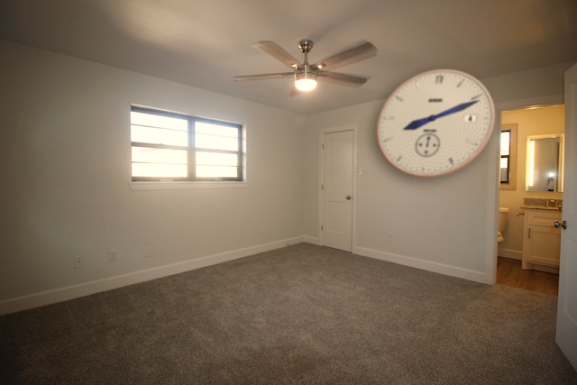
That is h=8 m=11
